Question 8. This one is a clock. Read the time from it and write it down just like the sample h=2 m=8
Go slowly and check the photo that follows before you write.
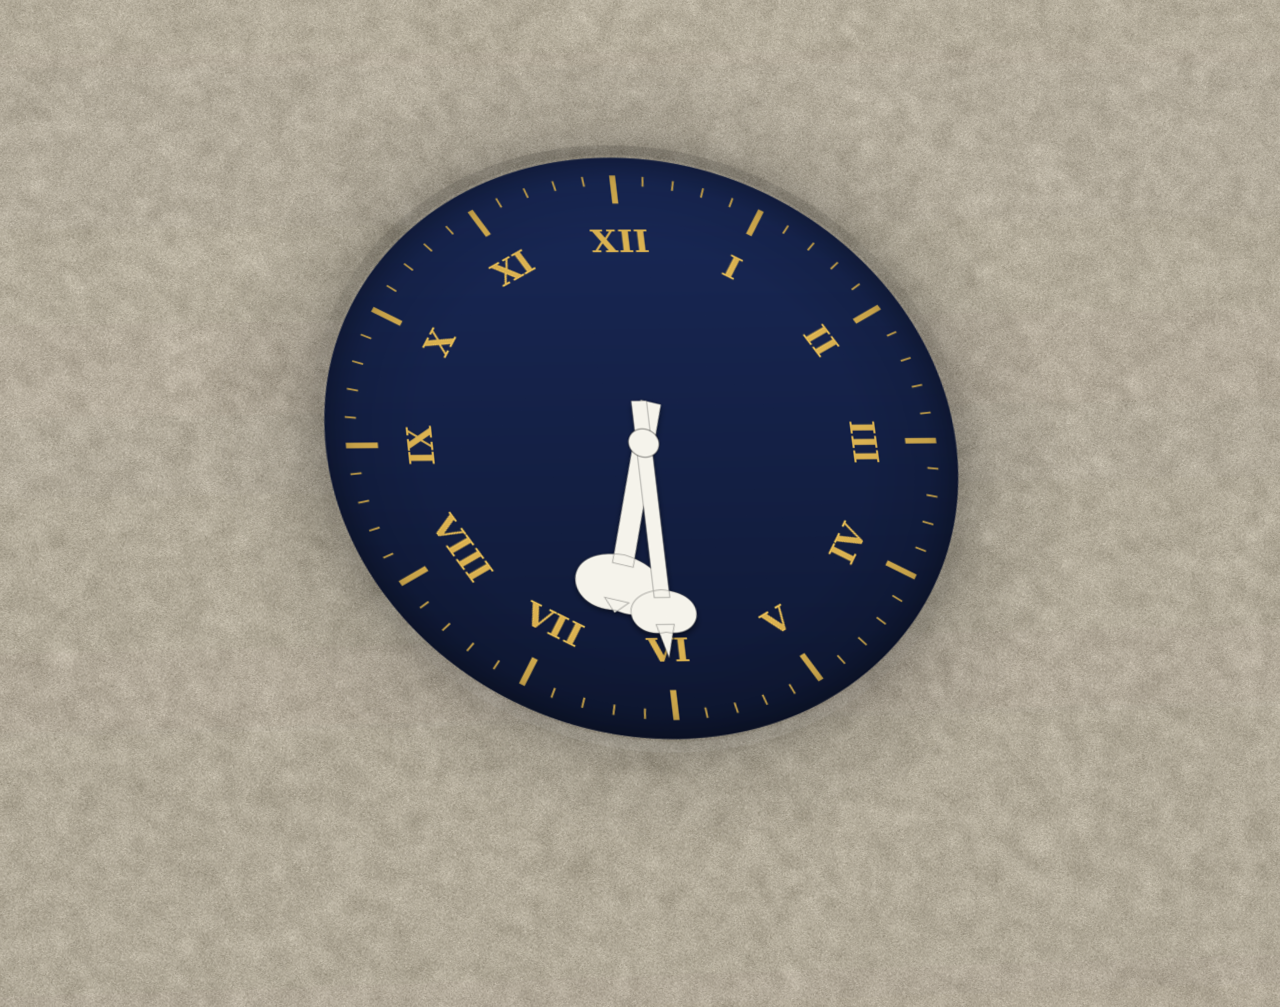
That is h=6 m=30
